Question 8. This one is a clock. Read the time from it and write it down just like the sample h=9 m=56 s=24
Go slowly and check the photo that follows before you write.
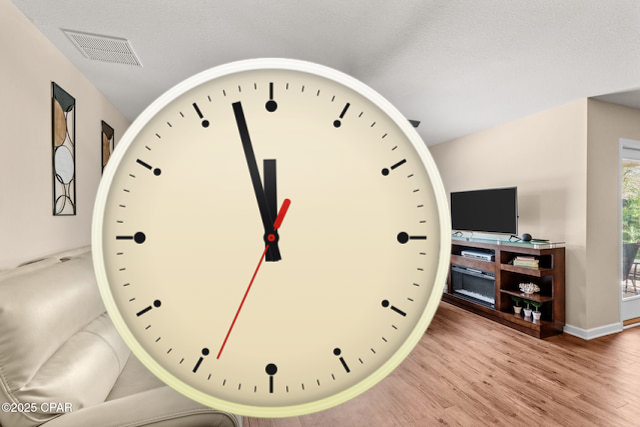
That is h=11 m=57 s=34
